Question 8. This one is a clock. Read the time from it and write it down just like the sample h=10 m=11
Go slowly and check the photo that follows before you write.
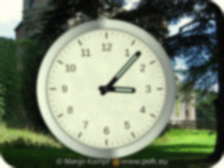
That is h=3 m=7
